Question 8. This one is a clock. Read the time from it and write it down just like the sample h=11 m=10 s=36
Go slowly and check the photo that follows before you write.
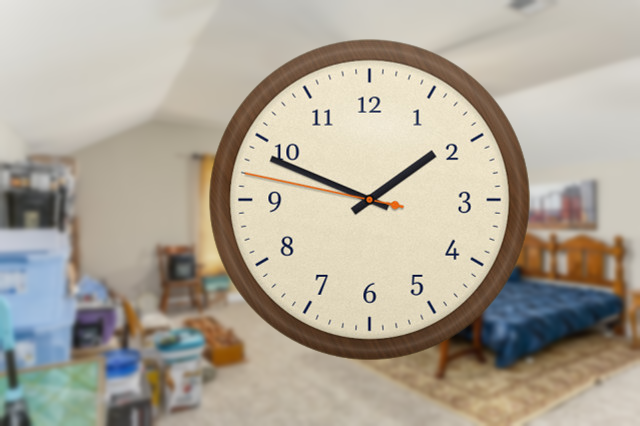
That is h=1 m=48 s=47
